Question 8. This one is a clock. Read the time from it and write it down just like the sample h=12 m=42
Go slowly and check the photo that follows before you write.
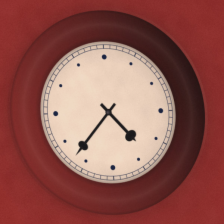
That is h=4 m=37
